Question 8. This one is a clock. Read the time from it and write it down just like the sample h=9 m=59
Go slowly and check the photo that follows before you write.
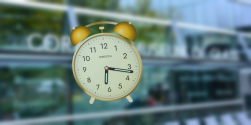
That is h=6 m=17
